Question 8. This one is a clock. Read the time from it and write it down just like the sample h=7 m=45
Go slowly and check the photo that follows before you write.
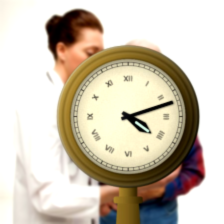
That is h=4 m=12
